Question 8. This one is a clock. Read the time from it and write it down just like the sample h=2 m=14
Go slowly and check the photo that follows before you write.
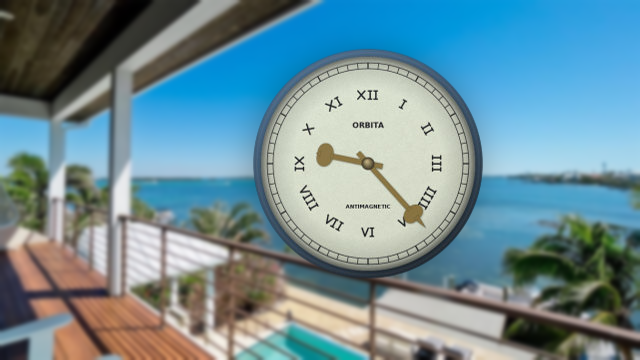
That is h=9 m=23
